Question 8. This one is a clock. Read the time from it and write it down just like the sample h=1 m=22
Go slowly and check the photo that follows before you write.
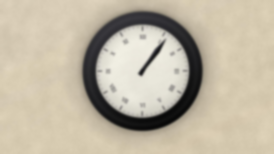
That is h=1 m=6
